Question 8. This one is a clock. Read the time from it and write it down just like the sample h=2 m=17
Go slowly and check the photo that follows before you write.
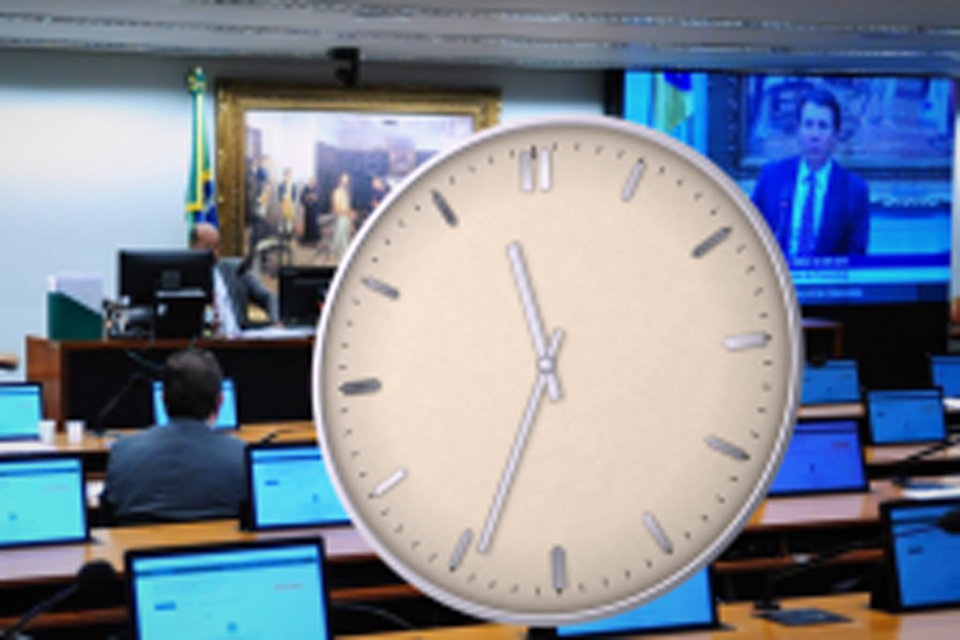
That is h=11 m=34
